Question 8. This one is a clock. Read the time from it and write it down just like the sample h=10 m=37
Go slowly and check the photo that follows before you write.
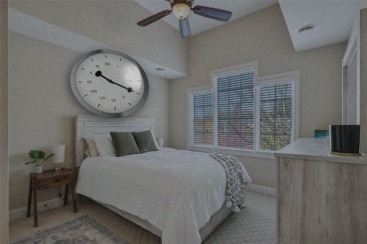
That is h=10 m=20
